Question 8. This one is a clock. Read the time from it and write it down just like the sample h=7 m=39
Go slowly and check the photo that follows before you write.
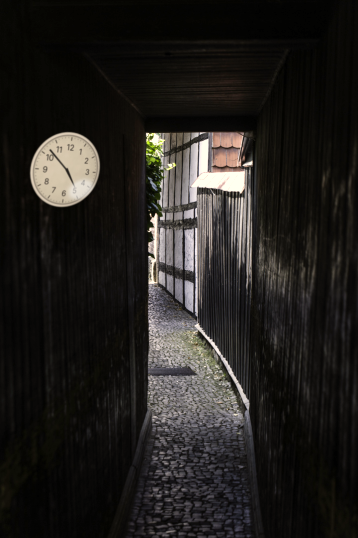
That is h=4 m=52
